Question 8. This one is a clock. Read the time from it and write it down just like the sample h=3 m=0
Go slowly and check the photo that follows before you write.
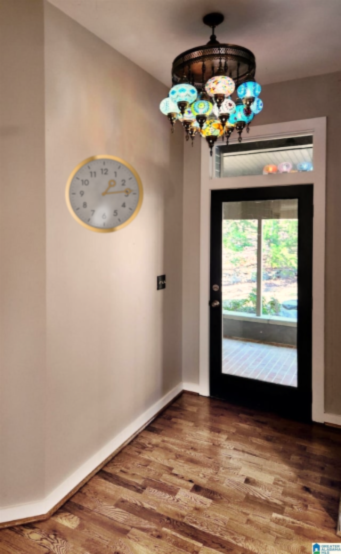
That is h=1 m=14
